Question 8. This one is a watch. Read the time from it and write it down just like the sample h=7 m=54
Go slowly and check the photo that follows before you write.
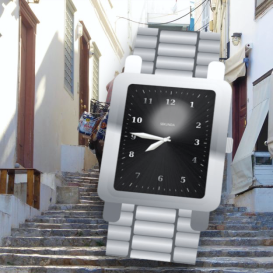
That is h=7 m=46
